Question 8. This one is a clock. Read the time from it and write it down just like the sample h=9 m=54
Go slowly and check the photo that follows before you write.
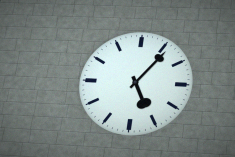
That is h=5 m=6
